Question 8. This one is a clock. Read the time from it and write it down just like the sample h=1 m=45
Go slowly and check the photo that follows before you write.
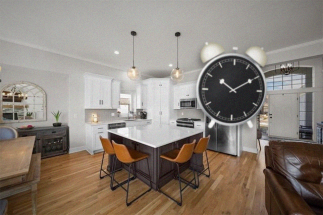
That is h=10 m=10
